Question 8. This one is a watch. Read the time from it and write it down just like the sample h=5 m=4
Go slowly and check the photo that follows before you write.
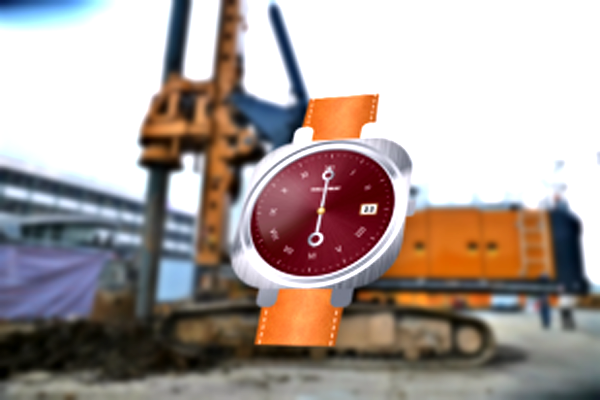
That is h=6 m=0
